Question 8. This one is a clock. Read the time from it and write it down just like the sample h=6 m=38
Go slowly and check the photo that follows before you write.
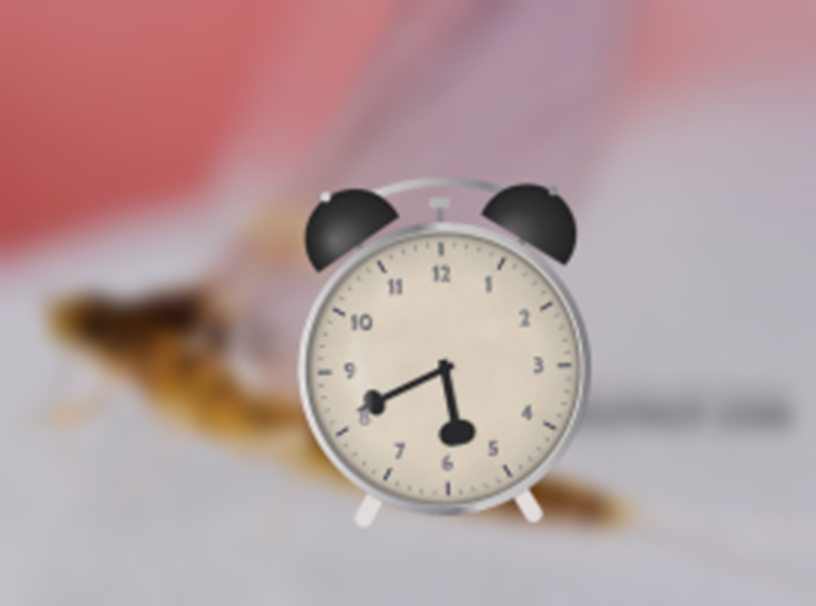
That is h=5 m=41
